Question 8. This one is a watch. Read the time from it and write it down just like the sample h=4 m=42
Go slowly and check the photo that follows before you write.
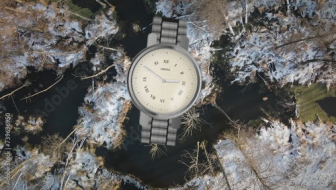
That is h=2 m=50
